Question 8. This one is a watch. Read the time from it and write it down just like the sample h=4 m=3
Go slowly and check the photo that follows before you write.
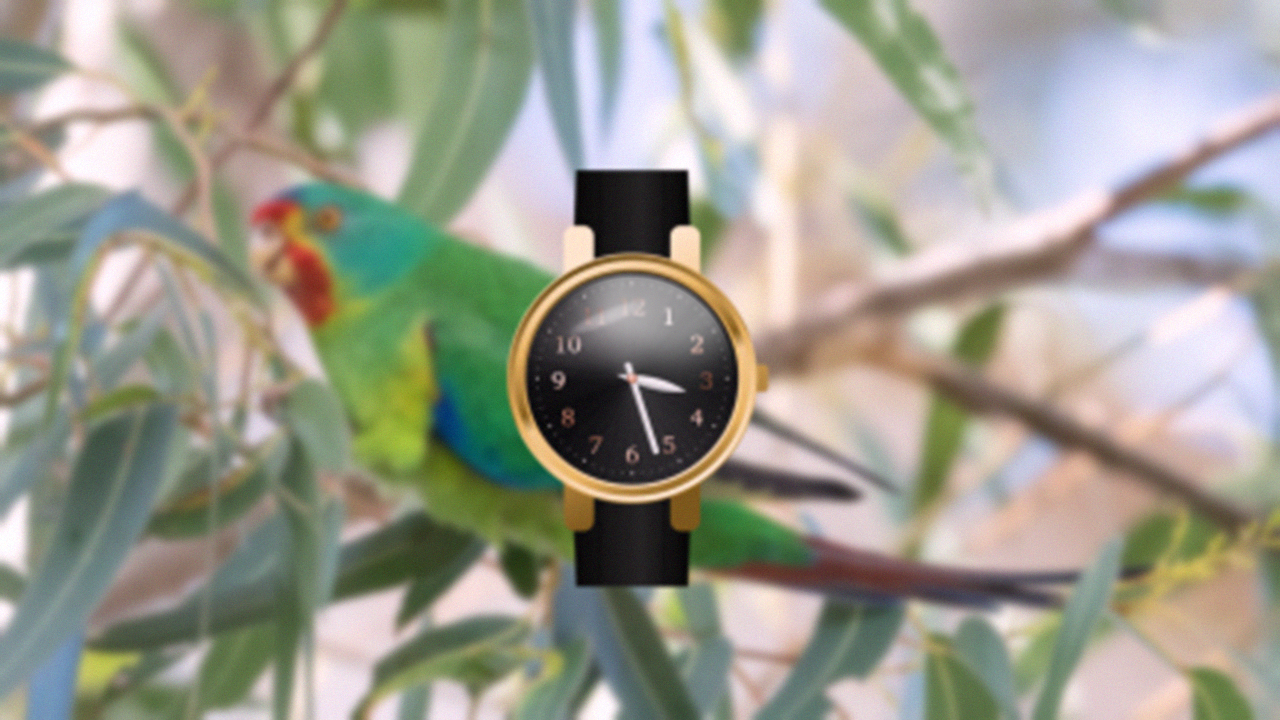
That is h=3 m=27
